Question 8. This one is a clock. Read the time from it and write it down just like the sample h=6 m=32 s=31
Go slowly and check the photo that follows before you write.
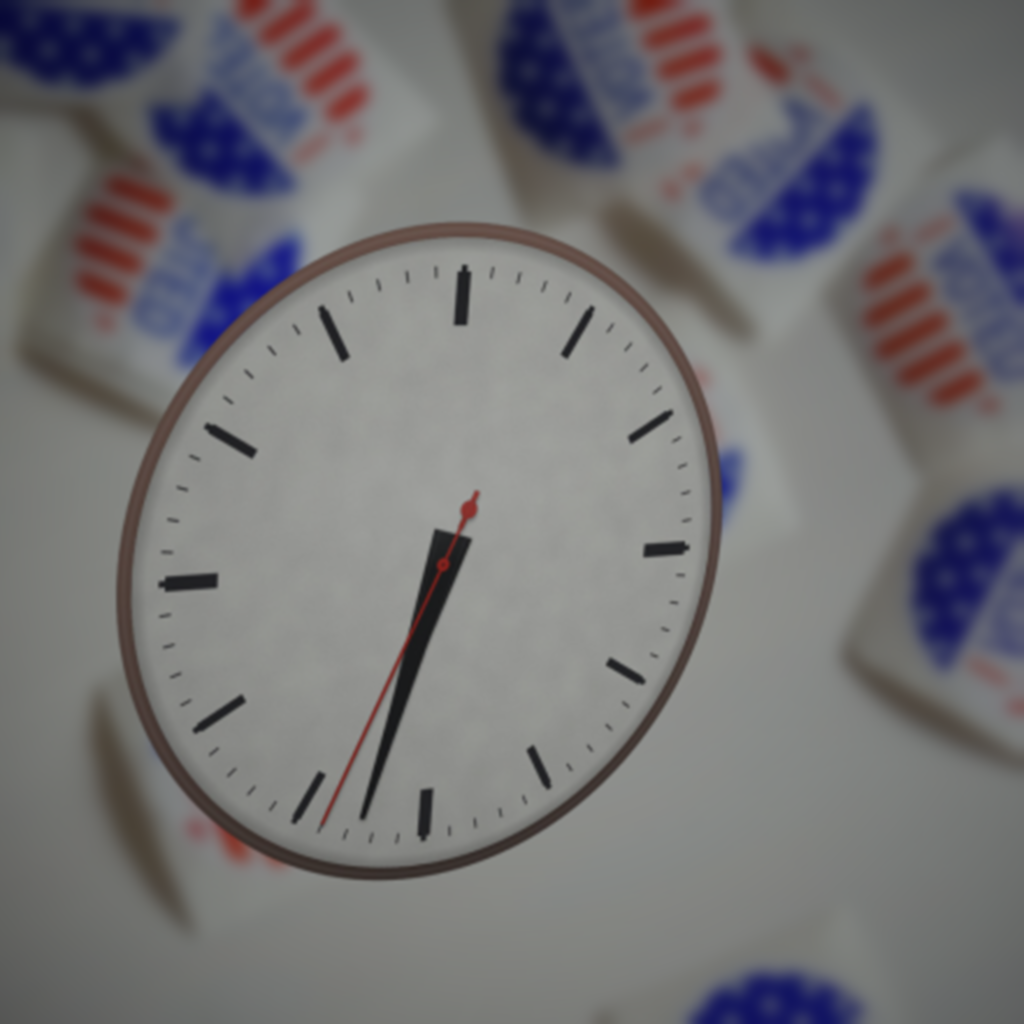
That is h=6 m=32 s=34
